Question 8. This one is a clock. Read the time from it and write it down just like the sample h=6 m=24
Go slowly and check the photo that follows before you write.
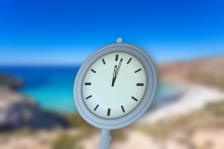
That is h=12 m=2
